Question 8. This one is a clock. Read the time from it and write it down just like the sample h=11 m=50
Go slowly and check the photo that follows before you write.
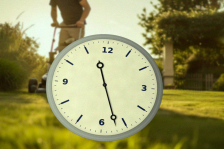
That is h=11 m=27
